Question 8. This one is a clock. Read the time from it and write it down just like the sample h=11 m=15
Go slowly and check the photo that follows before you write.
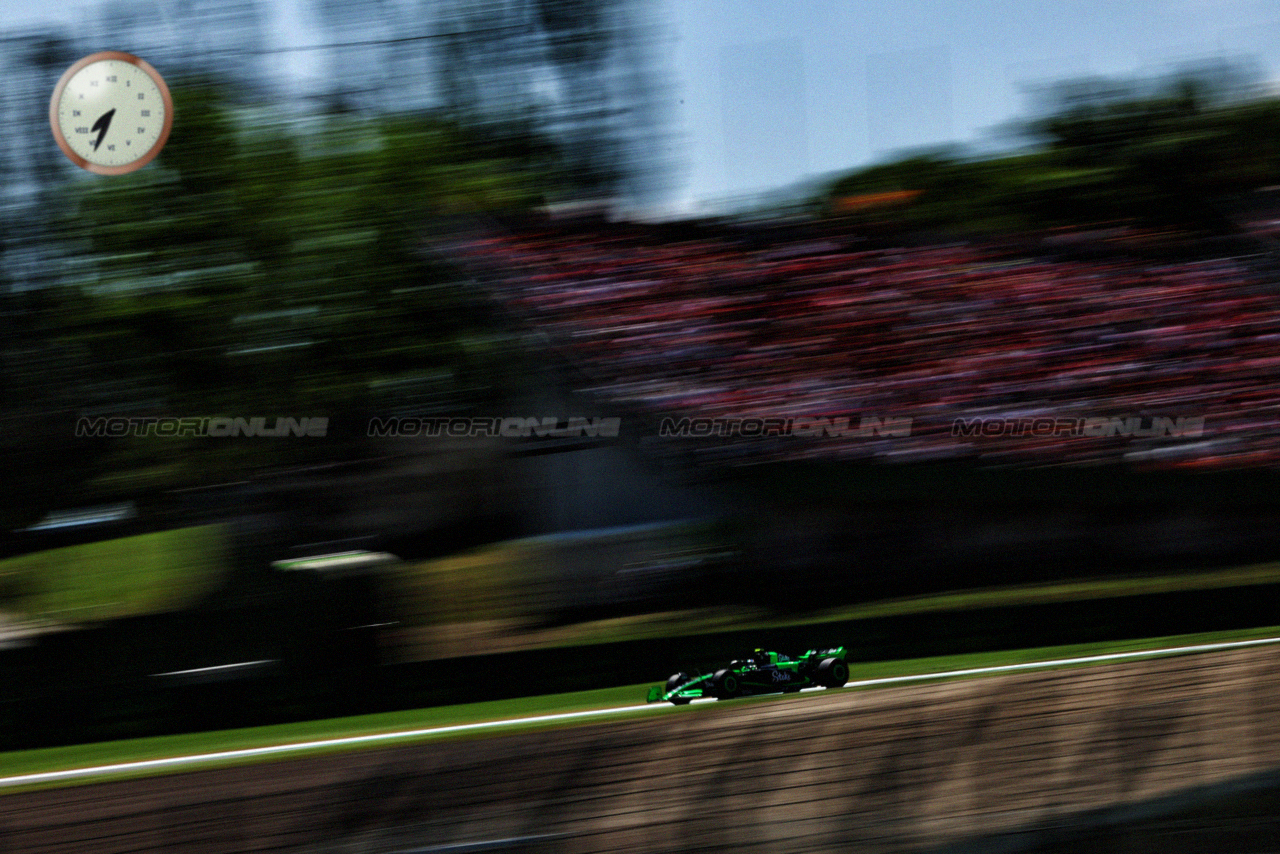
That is h=7 m=34
